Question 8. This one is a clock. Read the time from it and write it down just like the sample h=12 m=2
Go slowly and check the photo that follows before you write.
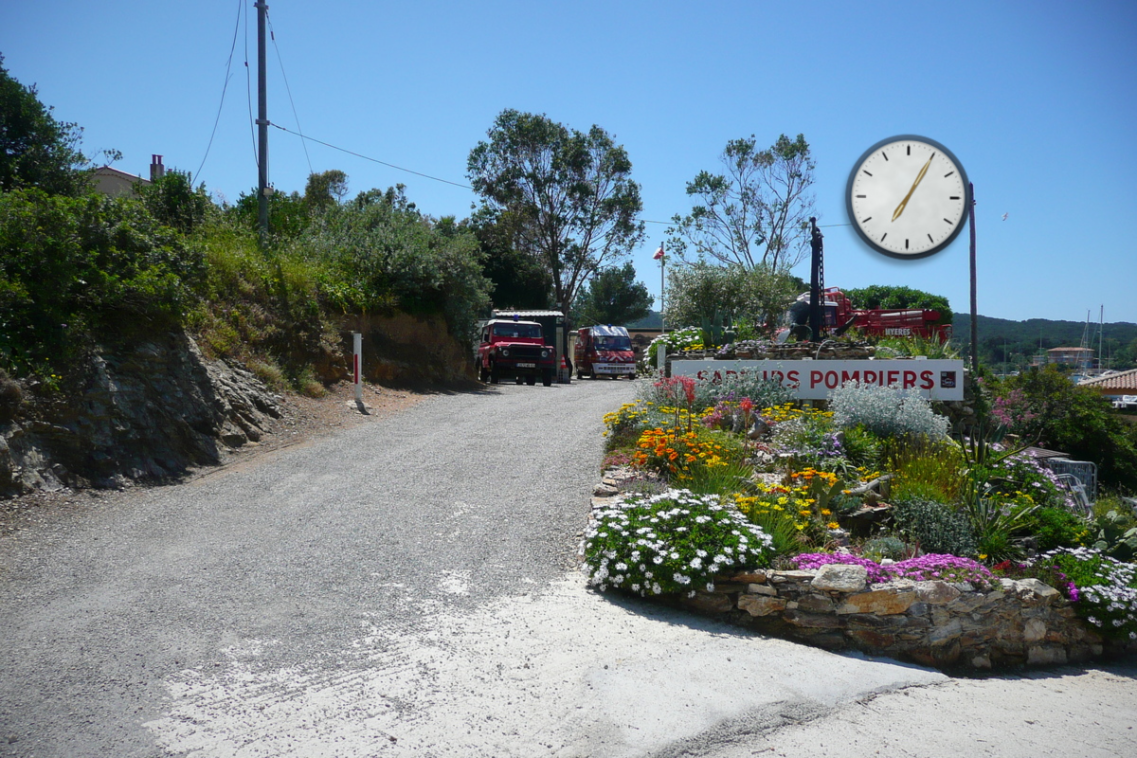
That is h=7 m=5
